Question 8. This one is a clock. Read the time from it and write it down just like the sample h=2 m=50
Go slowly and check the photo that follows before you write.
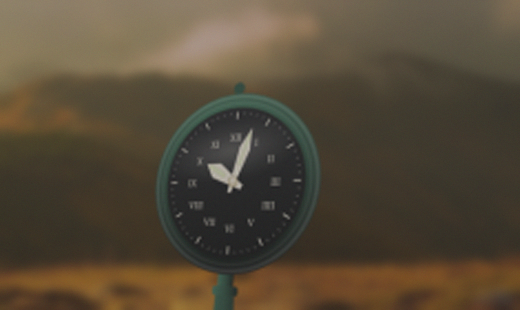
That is h=10 m=3
